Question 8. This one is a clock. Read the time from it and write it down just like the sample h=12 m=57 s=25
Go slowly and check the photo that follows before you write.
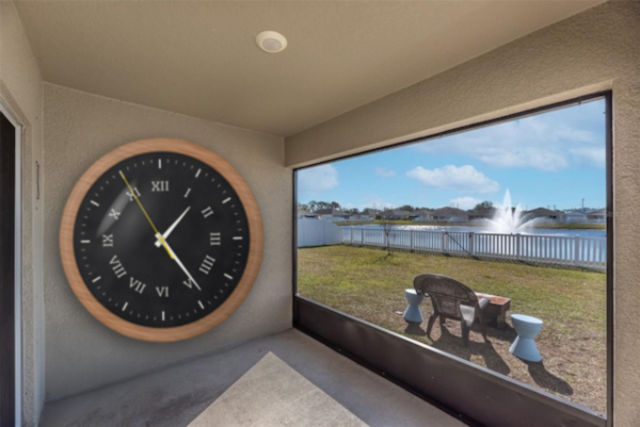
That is h=1 m=23 s=55
